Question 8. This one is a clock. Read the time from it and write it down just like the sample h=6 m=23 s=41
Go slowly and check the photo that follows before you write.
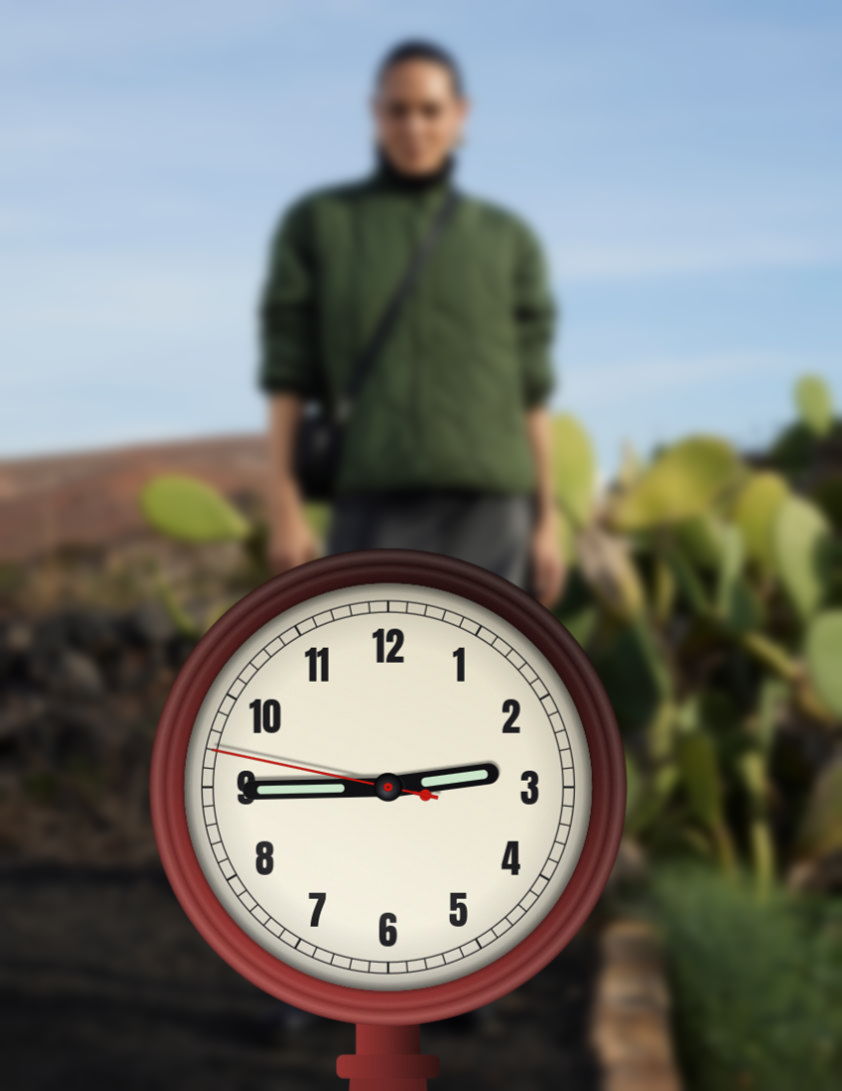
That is h=2 m=44 s=47
